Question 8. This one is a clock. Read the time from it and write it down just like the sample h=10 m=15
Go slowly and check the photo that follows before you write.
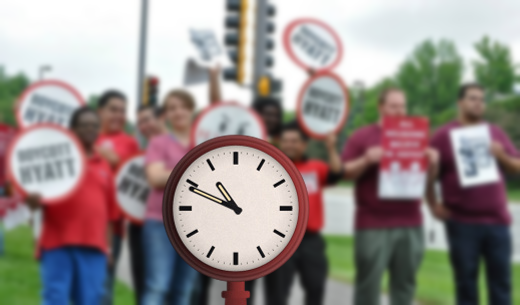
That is h=10 m=49
